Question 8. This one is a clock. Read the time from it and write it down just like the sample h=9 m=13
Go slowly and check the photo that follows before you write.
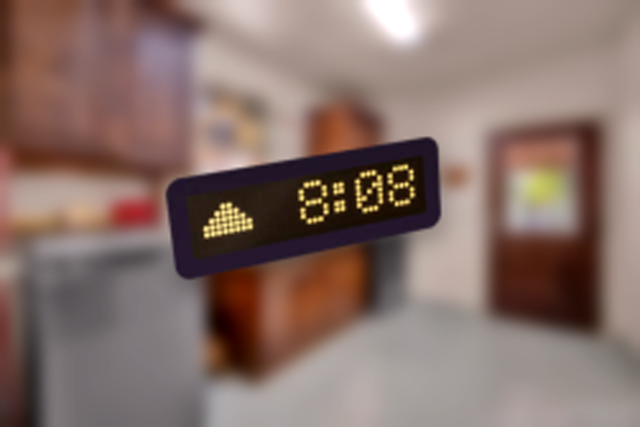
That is h=8 m=8
